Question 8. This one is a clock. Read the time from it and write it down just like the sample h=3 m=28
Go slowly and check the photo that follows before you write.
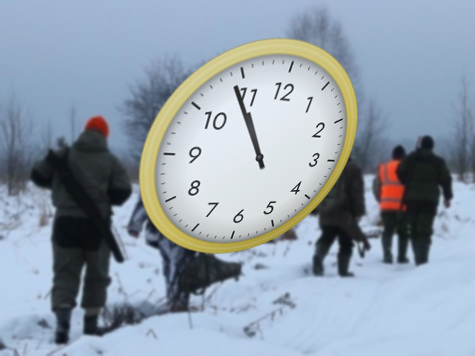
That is h=10 m=54
